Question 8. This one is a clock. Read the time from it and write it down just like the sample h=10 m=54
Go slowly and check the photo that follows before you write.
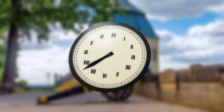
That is h=7 m=38
